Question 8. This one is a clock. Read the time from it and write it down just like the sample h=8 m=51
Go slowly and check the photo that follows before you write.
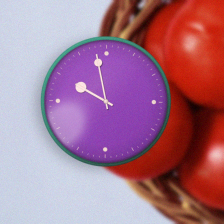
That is h=9 m=58
